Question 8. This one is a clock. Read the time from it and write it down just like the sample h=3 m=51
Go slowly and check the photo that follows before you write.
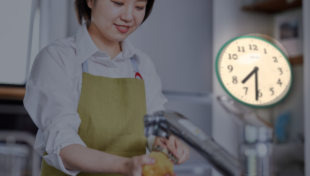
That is h=7 m=31
